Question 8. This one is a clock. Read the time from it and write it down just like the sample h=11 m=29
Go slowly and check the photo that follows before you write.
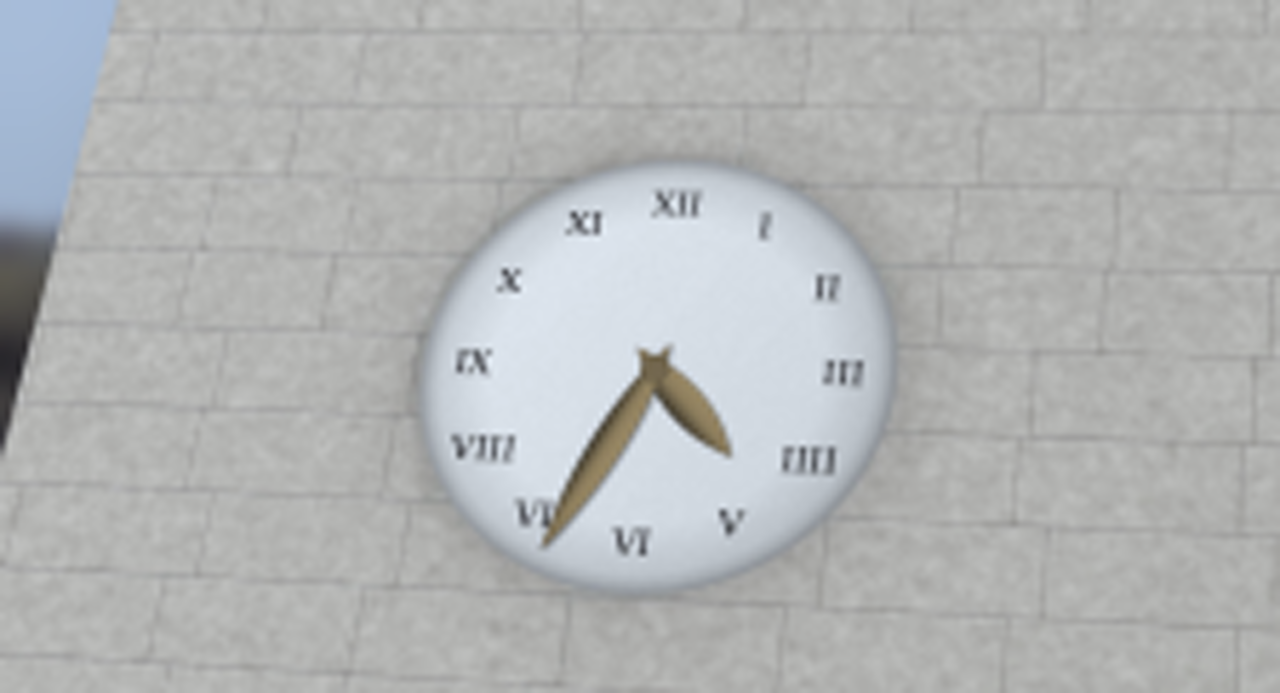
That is h=4 m=34
